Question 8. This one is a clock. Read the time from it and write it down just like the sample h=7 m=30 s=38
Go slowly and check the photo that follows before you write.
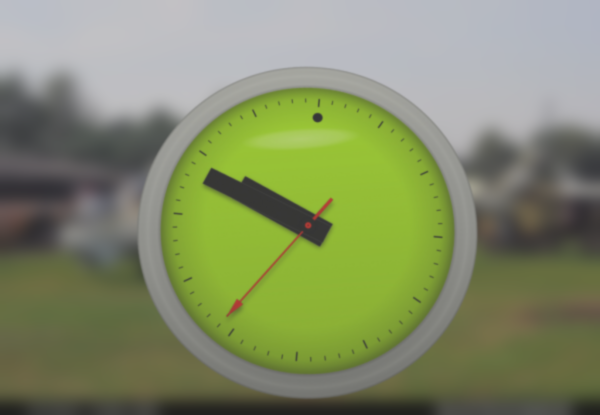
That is h=9 m=48 s=36
